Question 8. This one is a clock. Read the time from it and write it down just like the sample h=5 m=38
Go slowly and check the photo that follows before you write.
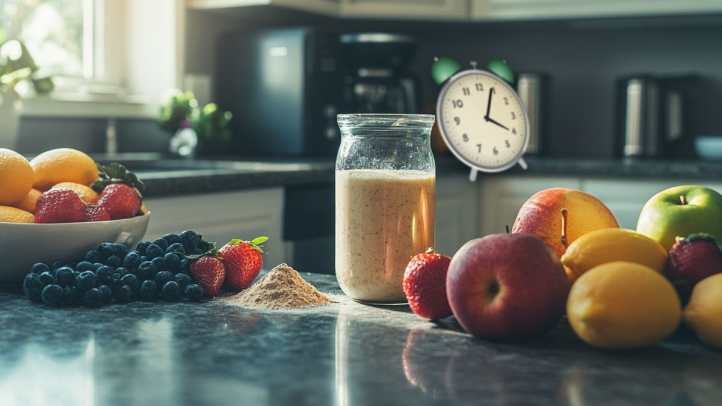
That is h=4 m=4
